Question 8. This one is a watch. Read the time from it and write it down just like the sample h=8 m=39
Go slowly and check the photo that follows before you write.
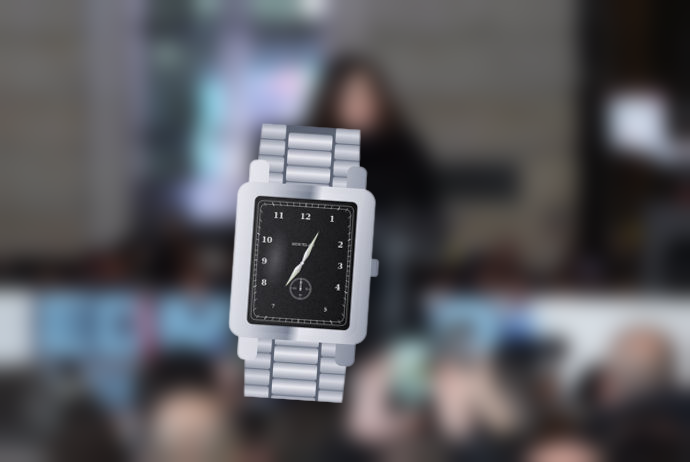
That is h=7 m=4
